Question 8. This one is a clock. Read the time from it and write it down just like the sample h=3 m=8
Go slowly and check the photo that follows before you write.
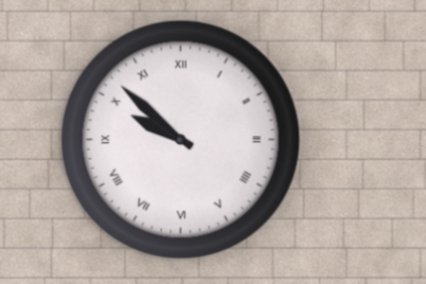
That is h=9 m=52
